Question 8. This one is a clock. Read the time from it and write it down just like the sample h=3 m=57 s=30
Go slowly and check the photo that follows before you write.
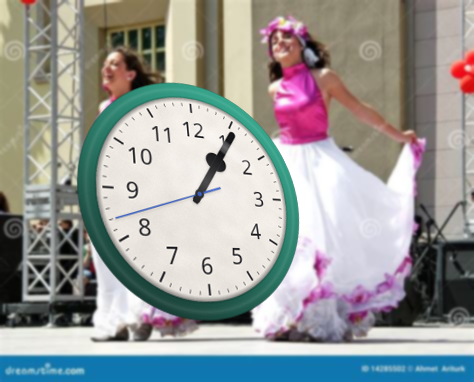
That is h=1 m=5 s=42
